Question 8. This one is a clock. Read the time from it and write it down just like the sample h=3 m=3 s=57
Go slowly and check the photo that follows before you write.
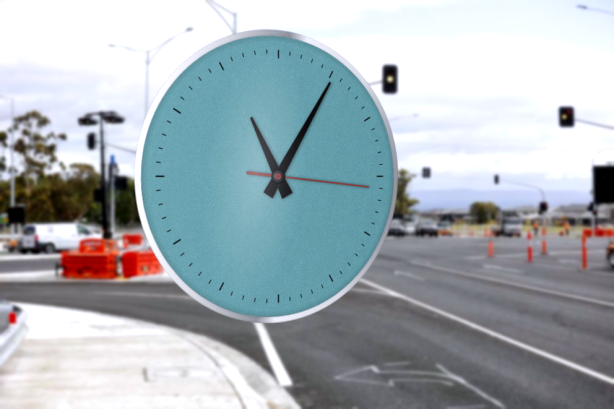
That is h=11 m=5 s=16
